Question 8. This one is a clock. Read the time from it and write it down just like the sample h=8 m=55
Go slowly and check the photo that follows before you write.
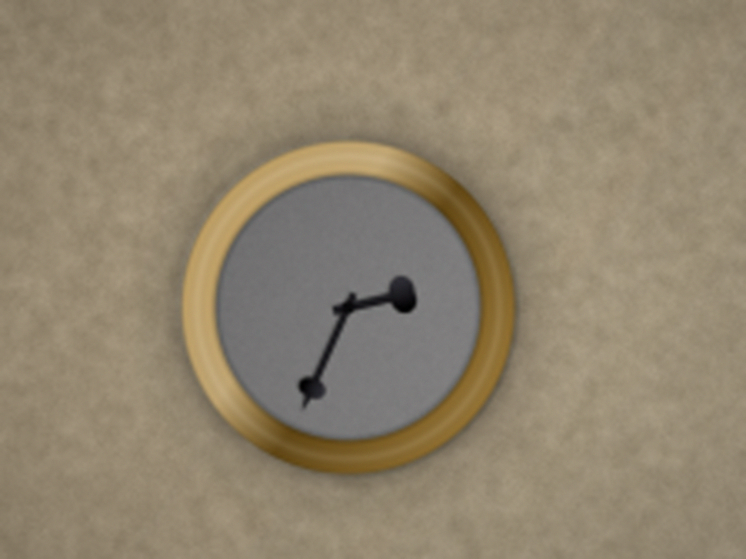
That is h=2 m=34
